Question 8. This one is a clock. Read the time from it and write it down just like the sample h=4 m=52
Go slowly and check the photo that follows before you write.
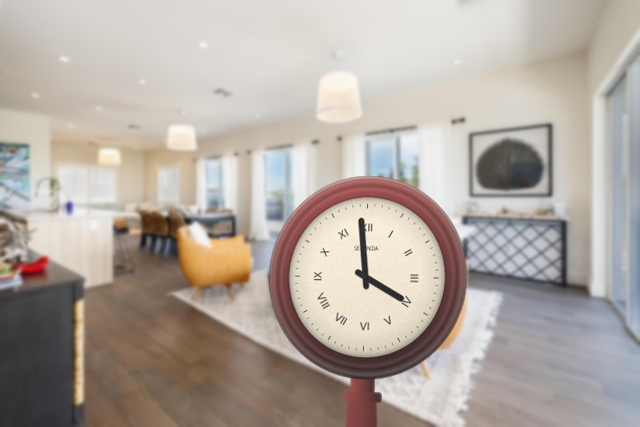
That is h=3 m=59
